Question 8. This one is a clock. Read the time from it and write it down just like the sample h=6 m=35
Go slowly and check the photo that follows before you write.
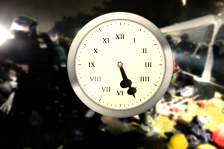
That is h=5 m=26
